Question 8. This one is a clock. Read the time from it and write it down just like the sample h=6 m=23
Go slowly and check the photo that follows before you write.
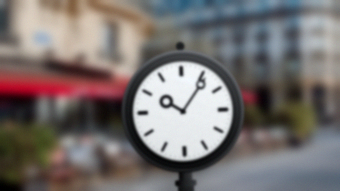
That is h=10 m=6
